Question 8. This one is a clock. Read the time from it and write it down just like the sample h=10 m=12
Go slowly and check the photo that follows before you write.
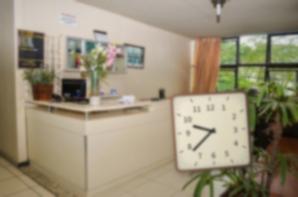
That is h=9 m=38
